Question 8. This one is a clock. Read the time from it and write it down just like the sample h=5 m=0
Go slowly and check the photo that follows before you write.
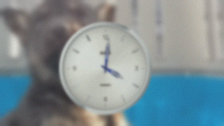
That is h=4 m=1
